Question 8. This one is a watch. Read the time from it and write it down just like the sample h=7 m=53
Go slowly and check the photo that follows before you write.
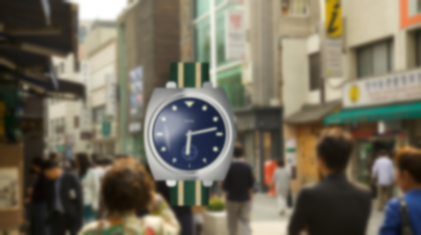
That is h=6 m=13
